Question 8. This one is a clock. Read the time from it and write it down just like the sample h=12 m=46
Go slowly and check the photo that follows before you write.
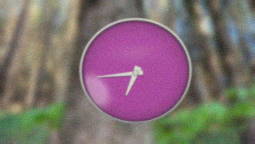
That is h=6 m=44
